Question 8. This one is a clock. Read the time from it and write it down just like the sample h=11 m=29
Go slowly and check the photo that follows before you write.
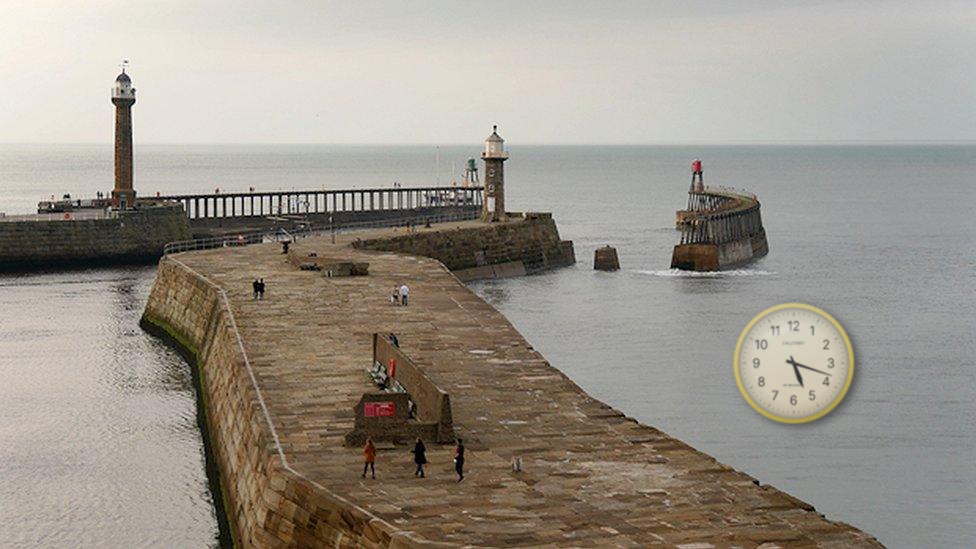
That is h=5 m=18
